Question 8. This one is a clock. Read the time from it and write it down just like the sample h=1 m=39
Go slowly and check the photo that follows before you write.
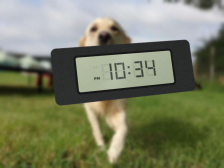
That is h=10 m=34
